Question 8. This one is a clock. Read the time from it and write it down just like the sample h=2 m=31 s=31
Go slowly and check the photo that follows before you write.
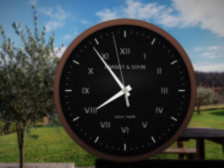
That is h=7 m=53 s=58
